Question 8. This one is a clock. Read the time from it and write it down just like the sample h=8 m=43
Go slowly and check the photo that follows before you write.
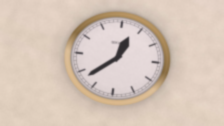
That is h=12 m=38
